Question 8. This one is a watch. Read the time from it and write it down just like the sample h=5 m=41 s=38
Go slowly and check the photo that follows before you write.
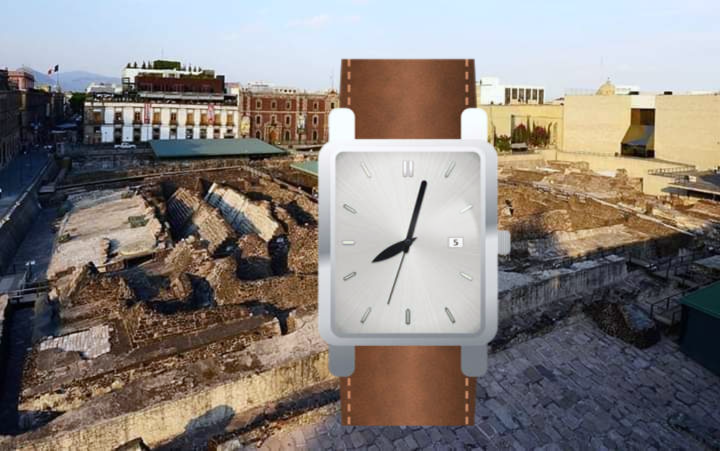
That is h=8 m=2 s=33
